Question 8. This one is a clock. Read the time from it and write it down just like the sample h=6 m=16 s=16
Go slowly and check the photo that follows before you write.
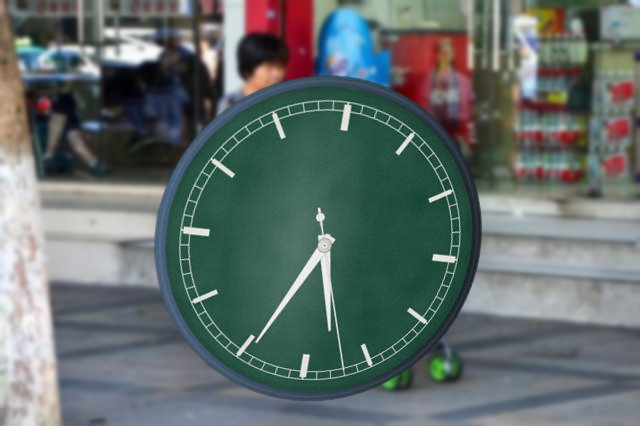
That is h=5 m=34 s=27
